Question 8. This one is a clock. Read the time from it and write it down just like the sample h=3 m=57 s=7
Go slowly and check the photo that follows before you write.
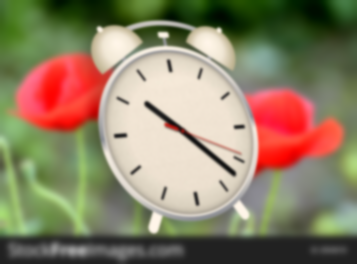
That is h=10 m=22 s=19
